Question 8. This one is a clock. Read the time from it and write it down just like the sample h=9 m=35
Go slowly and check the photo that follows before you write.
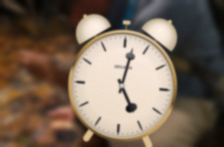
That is h=5 m=2
